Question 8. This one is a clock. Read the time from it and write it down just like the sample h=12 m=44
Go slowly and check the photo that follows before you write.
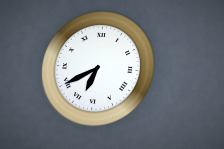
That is h=6 m=40
